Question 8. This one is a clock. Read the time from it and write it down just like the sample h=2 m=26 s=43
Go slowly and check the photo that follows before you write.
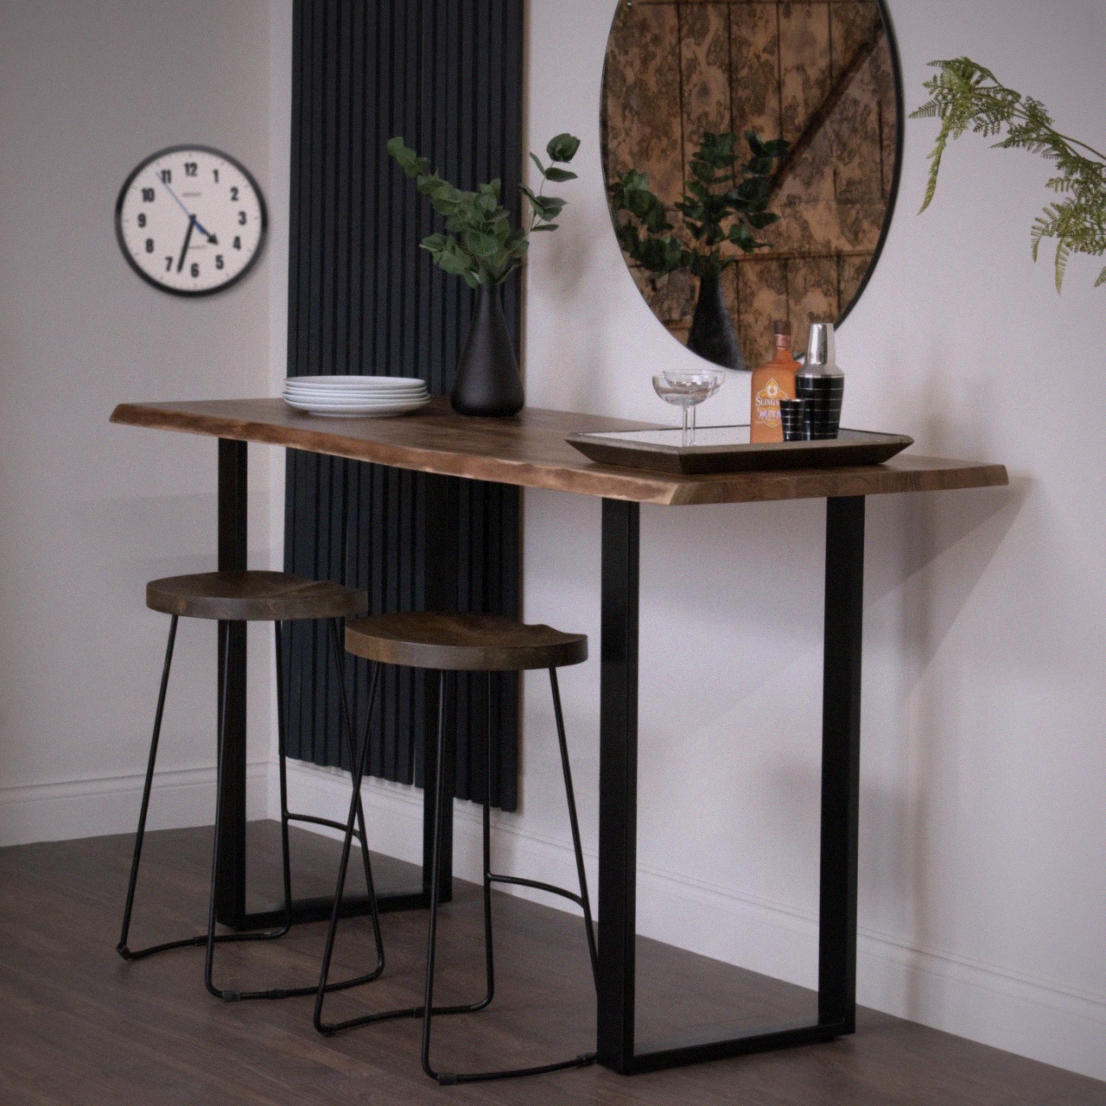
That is h=4 m=32 s=54
